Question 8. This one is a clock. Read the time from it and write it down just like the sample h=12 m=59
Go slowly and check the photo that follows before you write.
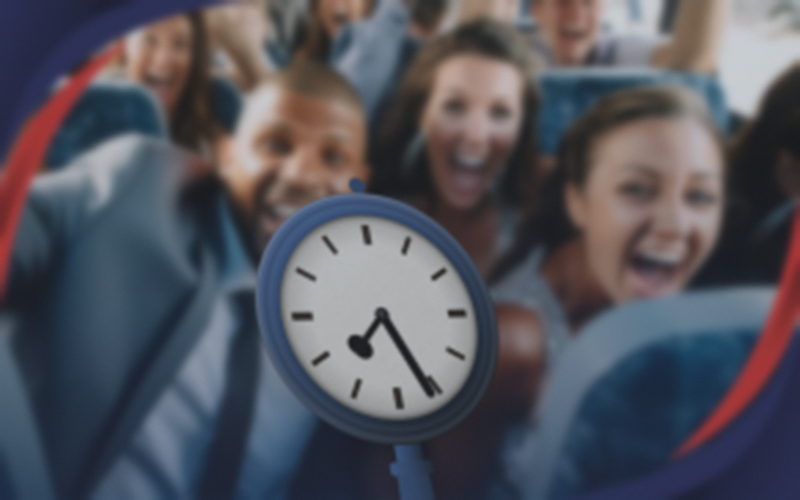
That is h=7 m=26
